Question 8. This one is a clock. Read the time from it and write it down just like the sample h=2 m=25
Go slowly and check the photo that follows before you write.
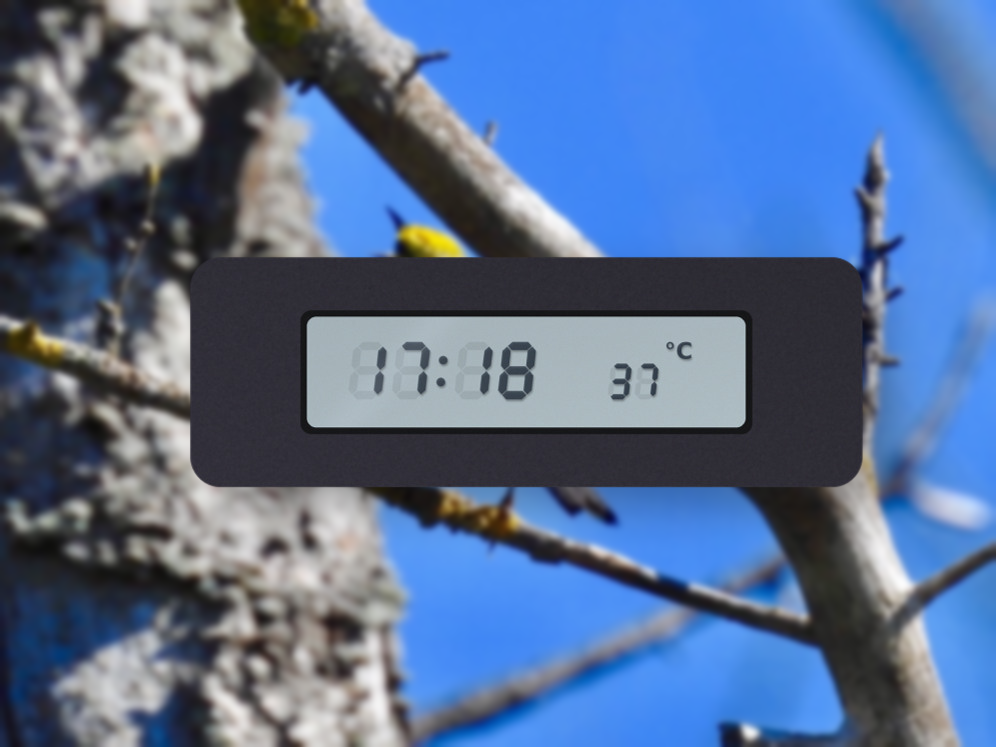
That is h=17 m=18
